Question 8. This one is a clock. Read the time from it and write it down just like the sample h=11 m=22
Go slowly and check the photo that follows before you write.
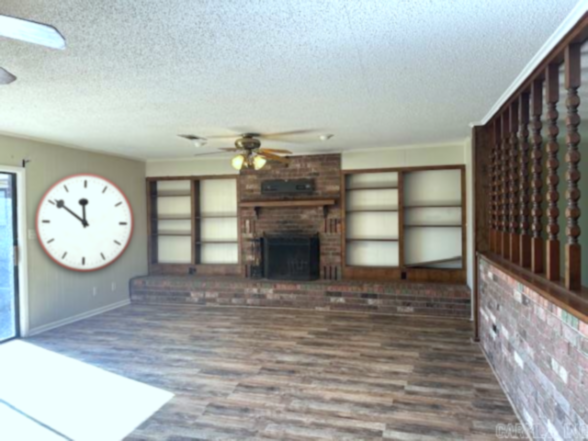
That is h=11 m=51
